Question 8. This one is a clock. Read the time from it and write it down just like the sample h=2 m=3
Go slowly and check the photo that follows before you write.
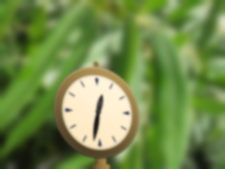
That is h=12 m=32
